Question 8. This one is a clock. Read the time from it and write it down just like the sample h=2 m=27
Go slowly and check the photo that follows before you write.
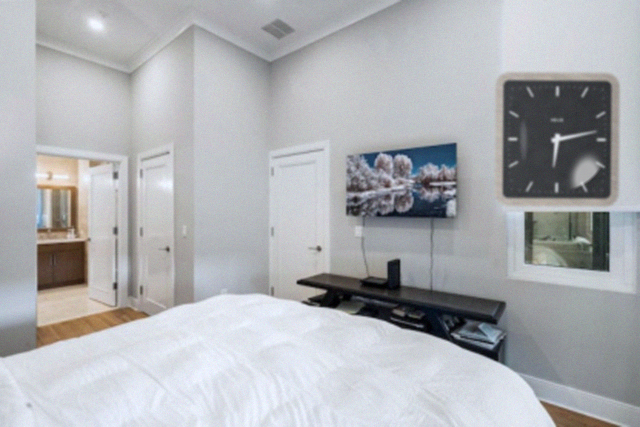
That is h=6 m=13
